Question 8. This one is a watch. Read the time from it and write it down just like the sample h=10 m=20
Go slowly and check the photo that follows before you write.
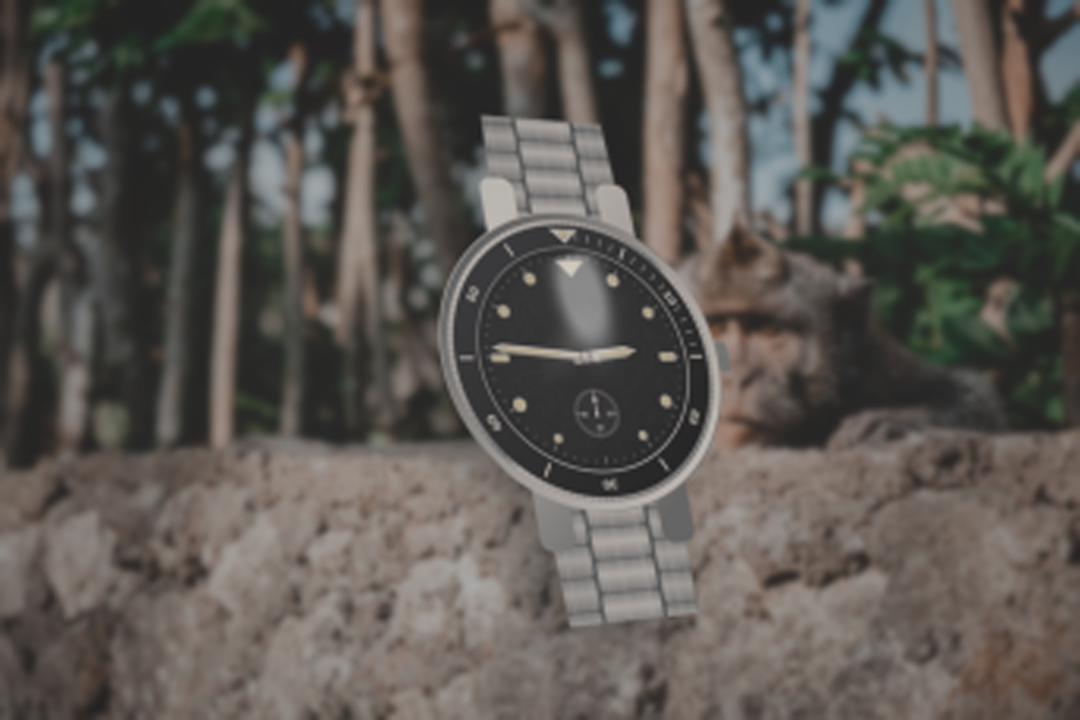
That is h=2 m=46
